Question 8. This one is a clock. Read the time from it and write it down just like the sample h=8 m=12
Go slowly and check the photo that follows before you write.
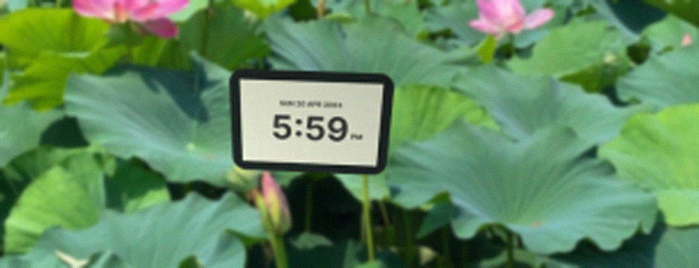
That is h=5 m=59
